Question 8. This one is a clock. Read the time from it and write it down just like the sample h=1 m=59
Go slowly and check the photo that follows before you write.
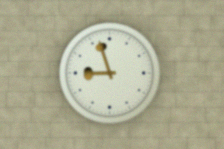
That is h=8 m=57
